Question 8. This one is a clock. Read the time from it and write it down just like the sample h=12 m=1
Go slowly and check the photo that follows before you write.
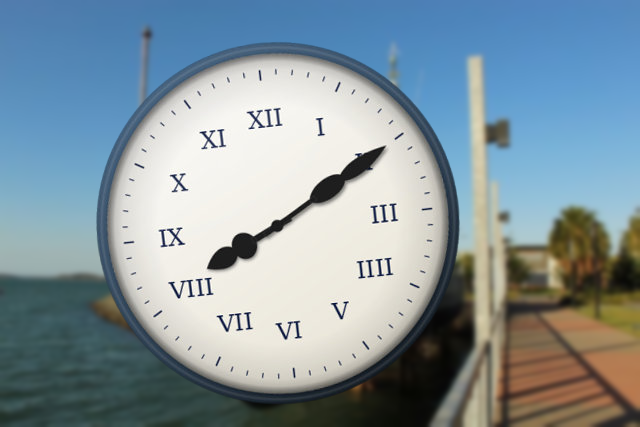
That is h=8 m=10
